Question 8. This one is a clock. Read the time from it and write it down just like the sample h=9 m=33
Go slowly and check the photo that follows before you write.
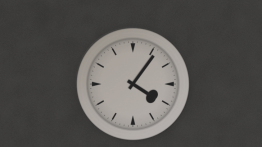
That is h=4 m=6
